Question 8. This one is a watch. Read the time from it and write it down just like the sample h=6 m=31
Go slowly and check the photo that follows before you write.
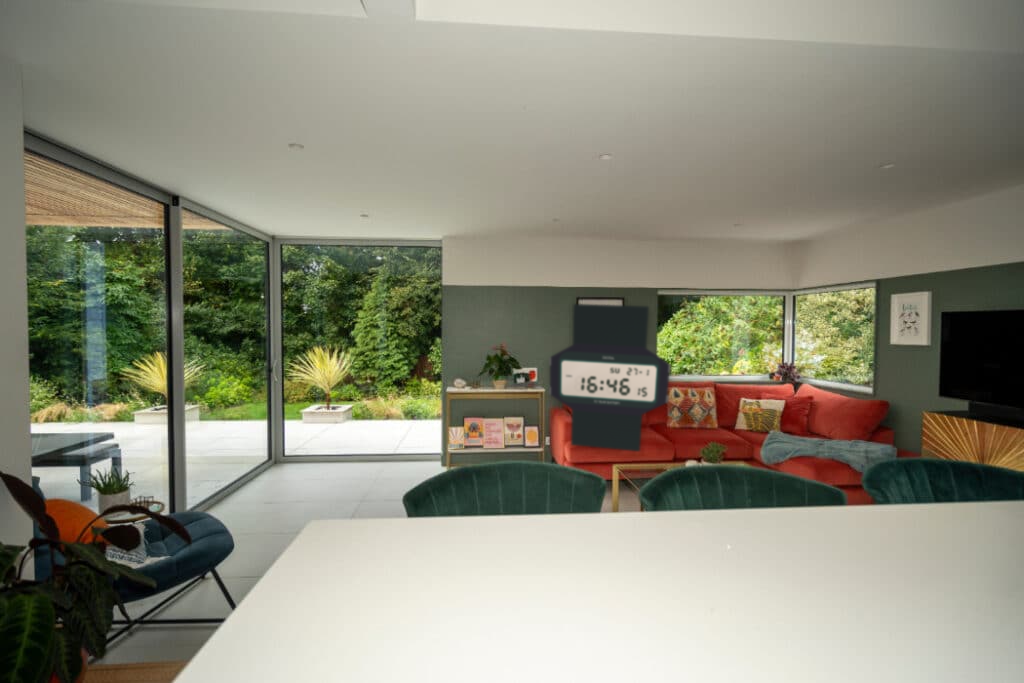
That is h=16 m=46
